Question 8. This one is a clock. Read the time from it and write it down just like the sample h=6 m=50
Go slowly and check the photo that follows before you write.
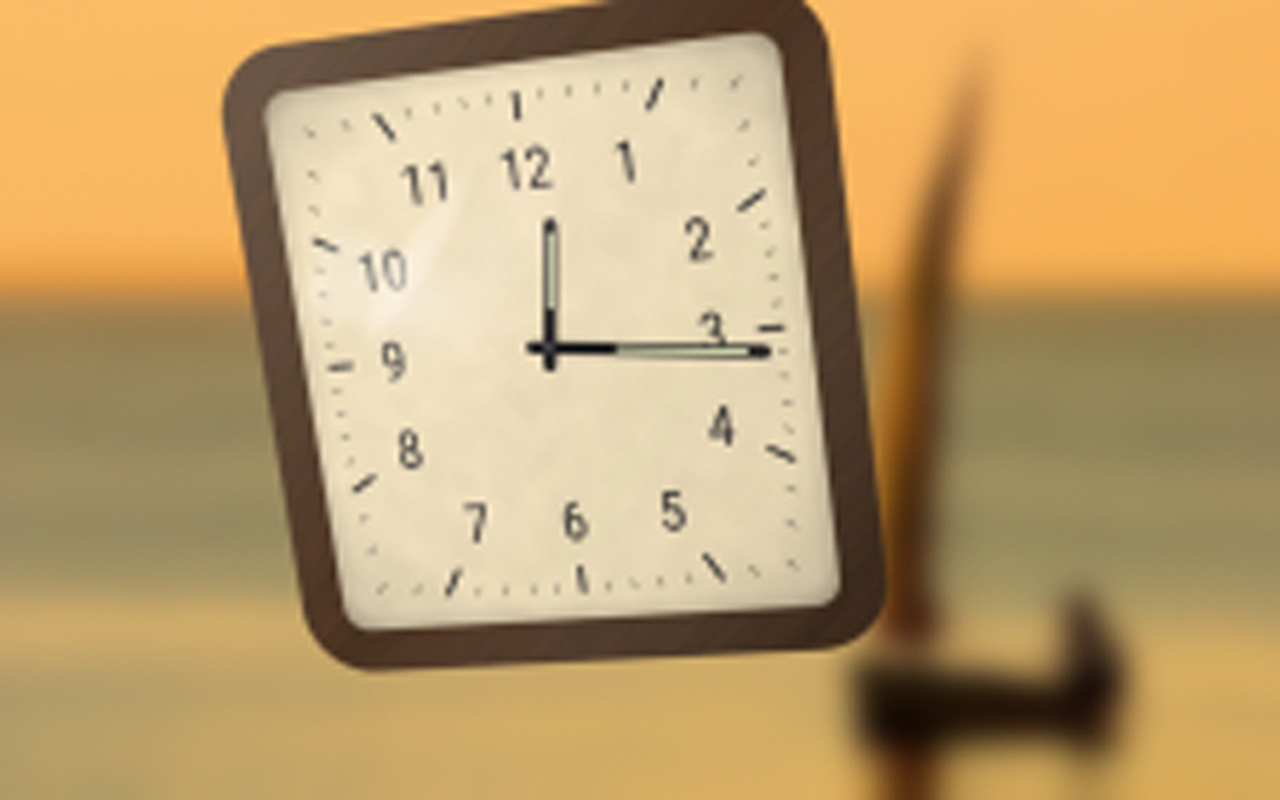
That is h=12 m=16
